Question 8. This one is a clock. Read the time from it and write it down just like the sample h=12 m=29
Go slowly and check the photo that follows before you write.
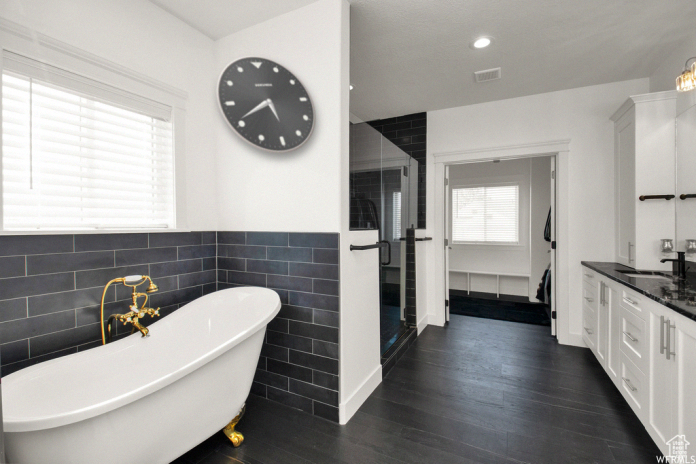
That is h=5 m=41
